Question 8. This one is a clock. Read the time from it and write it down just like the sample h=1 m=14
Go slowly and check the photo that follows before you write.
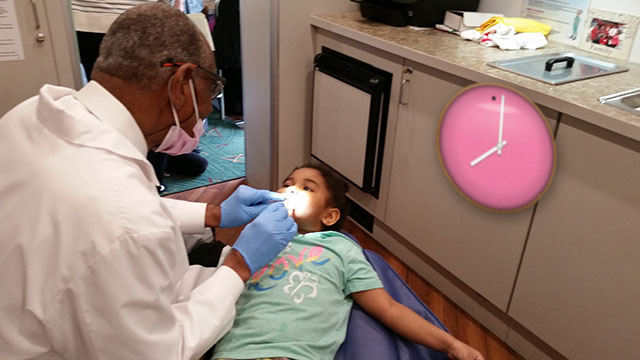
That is h=8 m=2
